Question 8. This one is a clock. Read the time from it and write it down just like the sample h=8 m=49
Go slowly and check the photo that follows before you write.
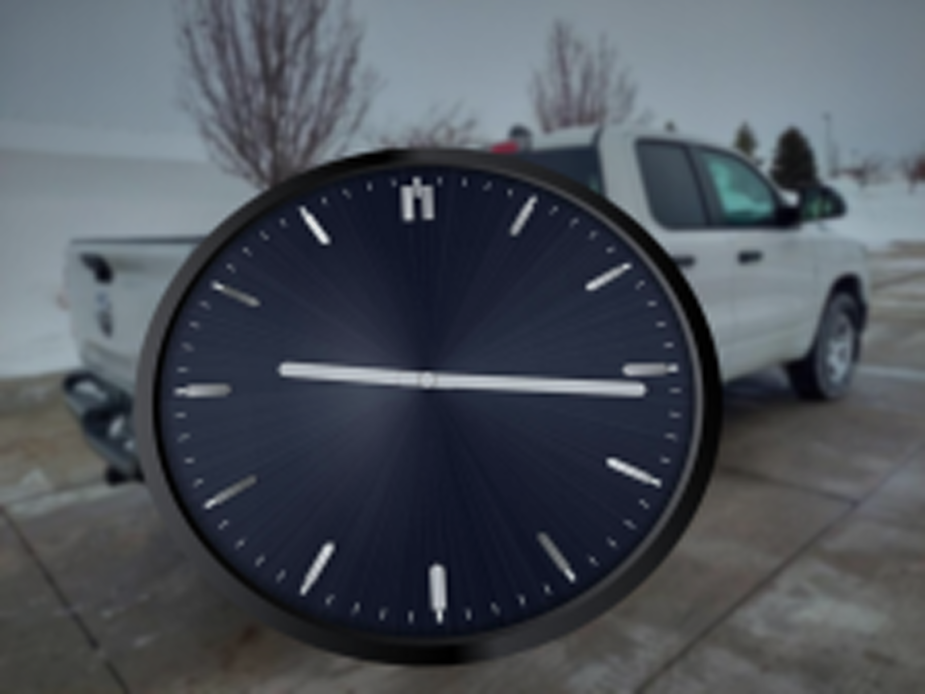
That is h=9 m=16
